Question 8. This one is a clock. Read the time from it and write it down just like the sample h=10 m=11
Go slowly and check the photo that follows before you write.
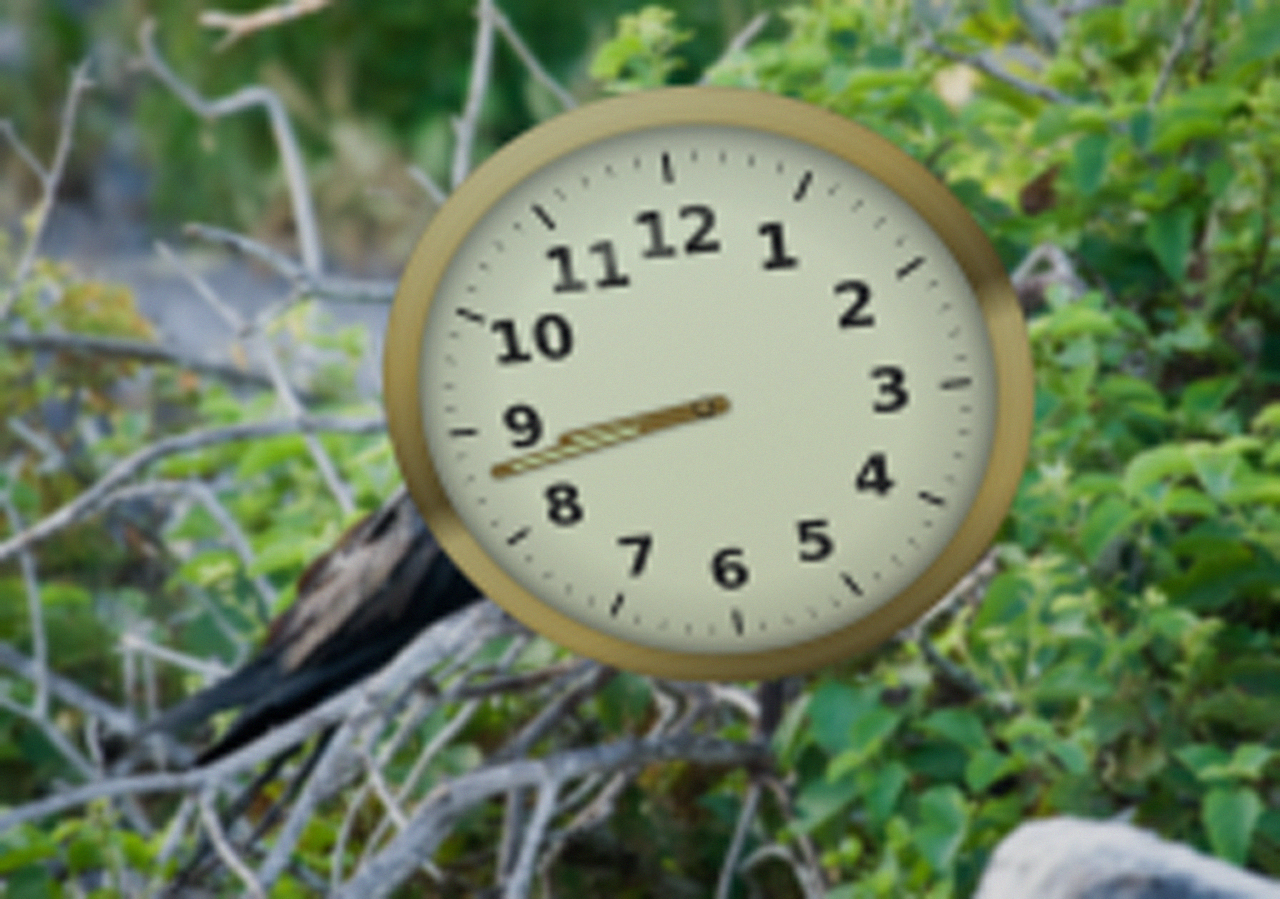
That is h=8 m=43
